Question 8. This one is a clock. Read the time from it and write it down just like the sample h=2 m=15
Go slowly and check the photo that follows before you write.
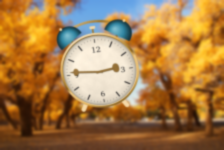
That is h=2 m=46
